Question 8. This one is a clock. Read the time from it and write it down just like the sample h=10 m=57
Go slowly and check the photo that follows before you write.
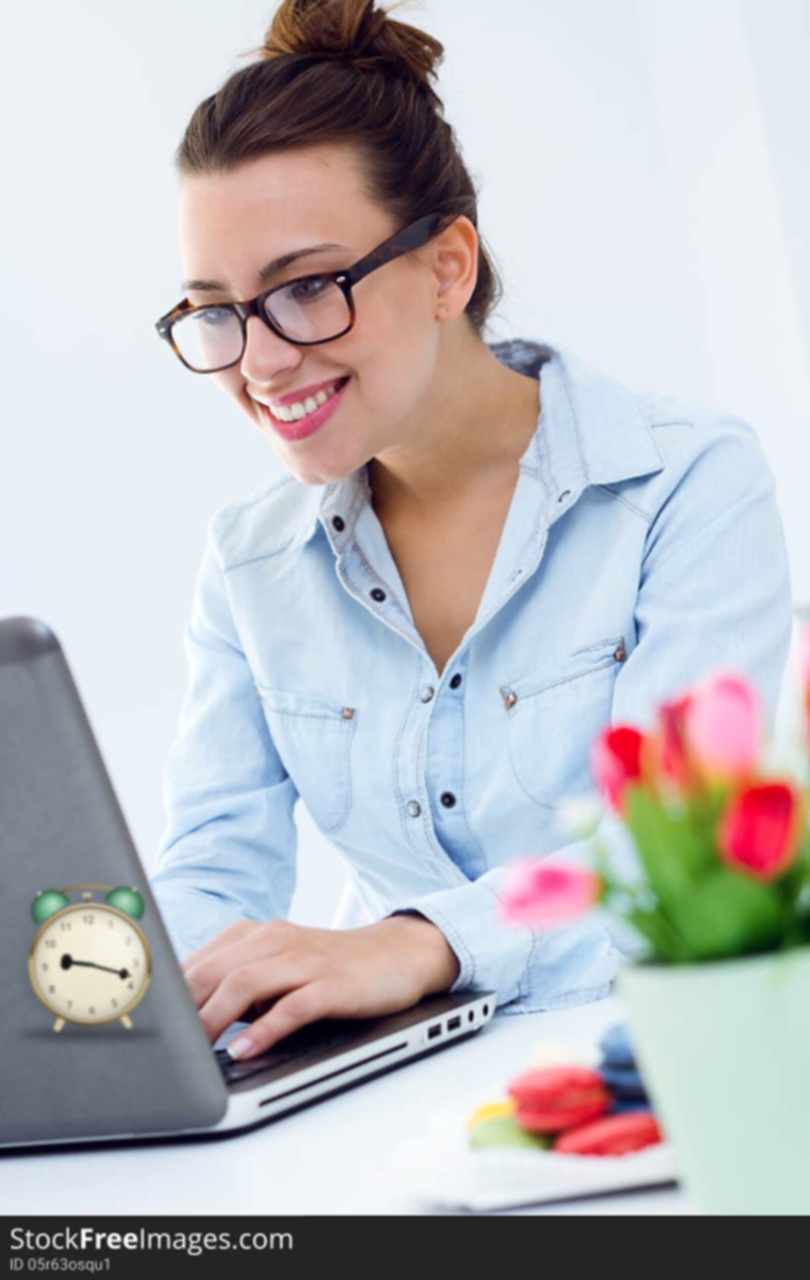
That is h=9 m=18
